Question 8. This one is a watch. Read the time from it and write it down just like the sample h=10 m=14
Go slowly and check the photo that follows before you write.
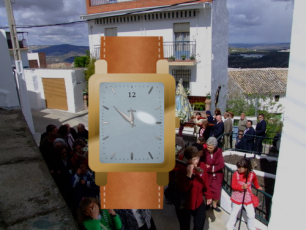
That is h=11 m=52
